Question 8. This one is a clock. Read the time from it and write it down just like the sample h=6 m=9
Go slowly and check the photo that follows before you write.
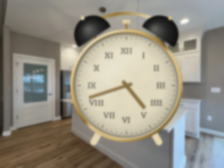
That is h=4 m=42
